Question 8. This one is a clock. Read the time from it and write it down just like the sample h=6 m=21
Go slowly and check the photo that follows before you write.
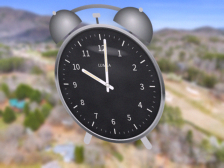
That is h=10 m=1
